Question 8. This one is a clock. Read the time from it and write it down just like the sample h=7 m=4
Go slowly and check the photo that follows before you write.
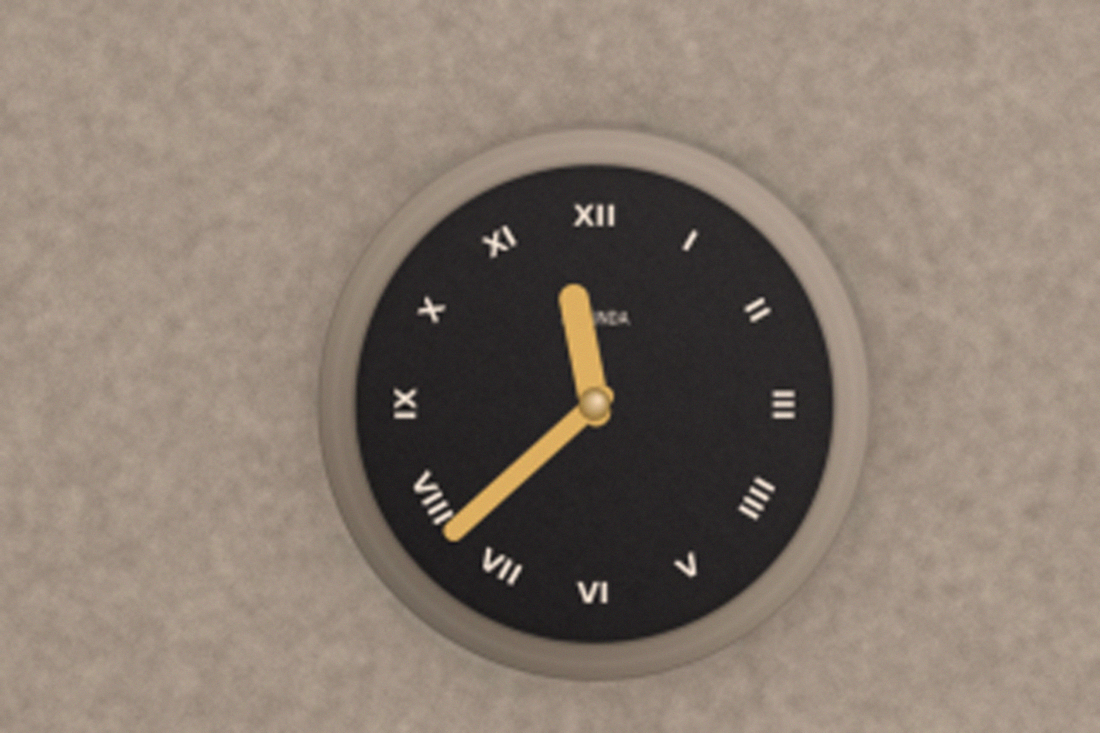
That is h=11 m=38
